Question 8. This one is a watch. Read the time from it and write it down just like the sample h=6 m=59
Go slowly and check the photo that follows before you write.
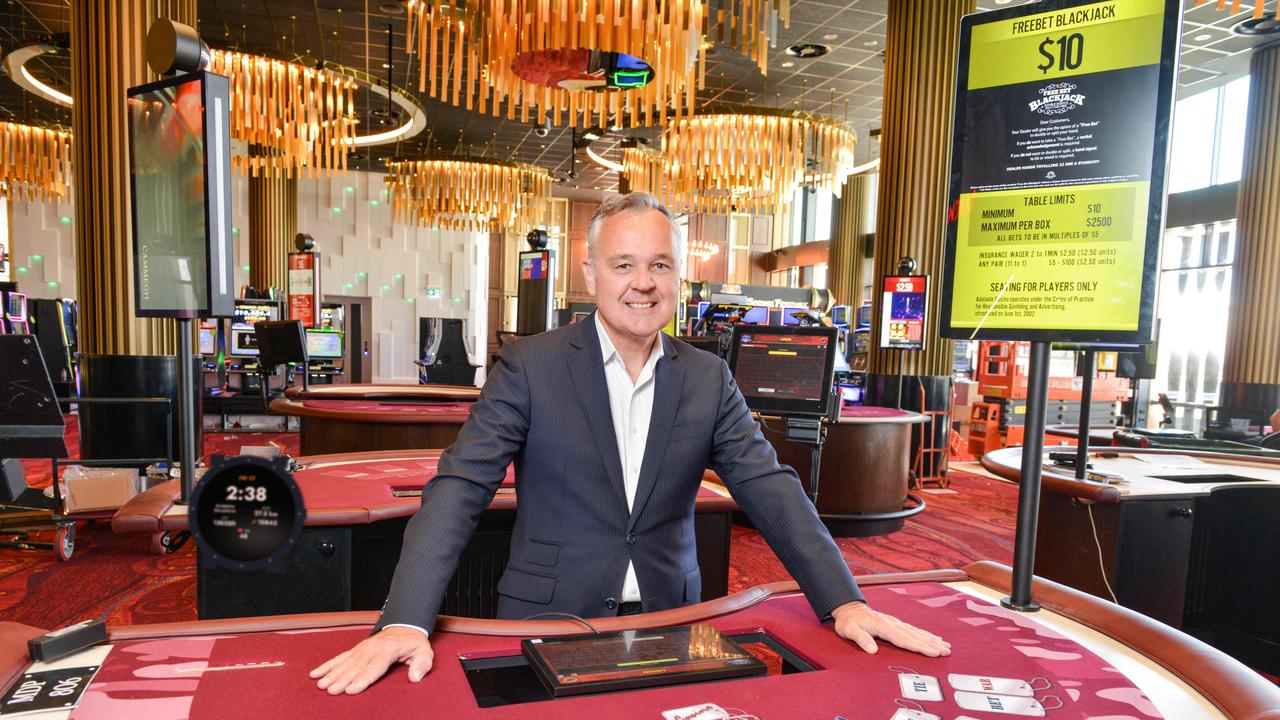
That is h=2 m=38
